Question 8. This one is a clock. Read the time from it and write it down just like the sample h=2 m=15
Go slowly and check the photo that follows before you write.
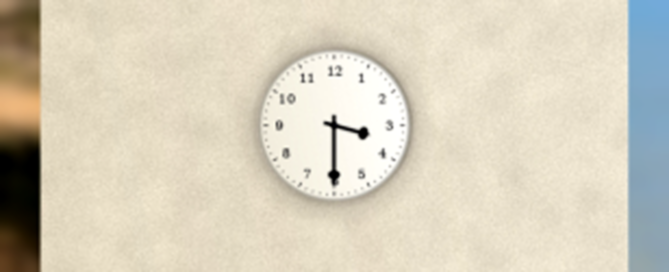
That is h=3 m=30
